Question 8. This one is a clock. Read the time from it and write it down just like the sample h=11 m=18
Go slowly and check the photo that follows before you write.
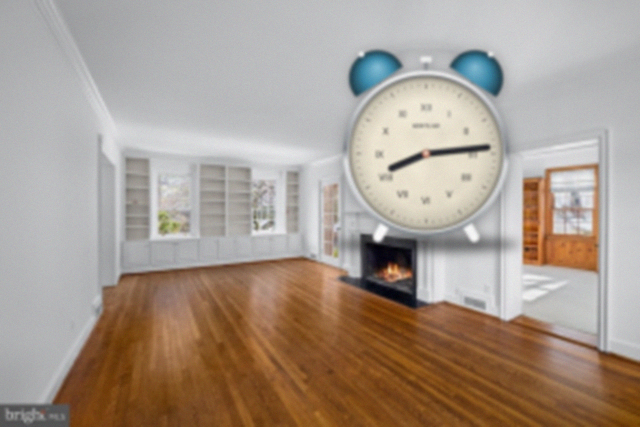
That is h=8 m=14
